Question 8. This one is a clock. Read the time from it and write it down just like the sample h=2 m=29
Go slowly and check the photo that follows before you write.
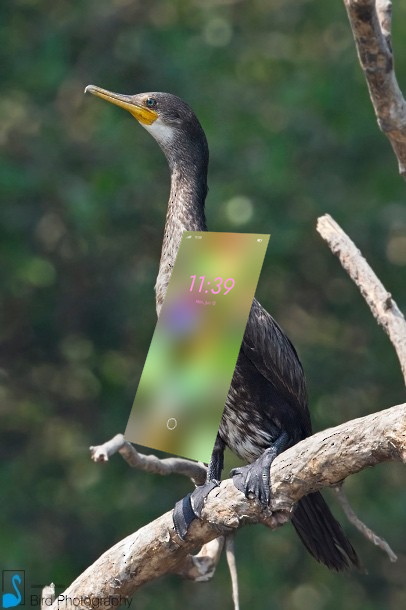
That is h=11 m=39
